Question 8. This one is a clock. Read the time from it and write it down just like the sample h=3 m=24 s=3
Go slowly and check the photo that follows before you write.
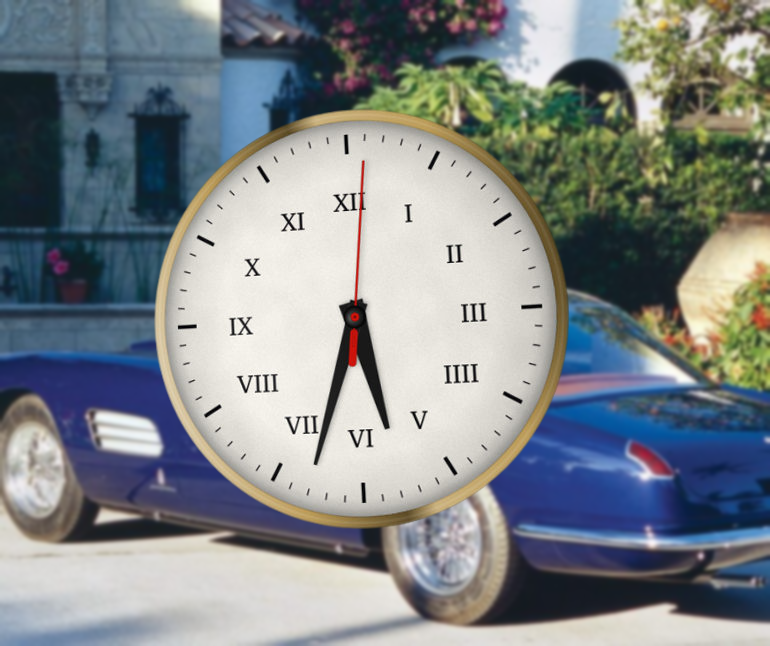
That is h=5 m=33 s=1
